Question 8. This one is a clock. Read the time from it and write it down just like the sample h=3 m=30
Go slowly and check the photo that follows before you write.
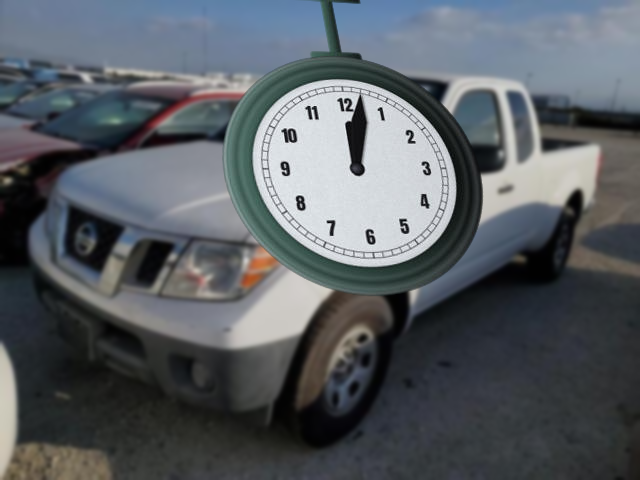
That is h=12 m=2
